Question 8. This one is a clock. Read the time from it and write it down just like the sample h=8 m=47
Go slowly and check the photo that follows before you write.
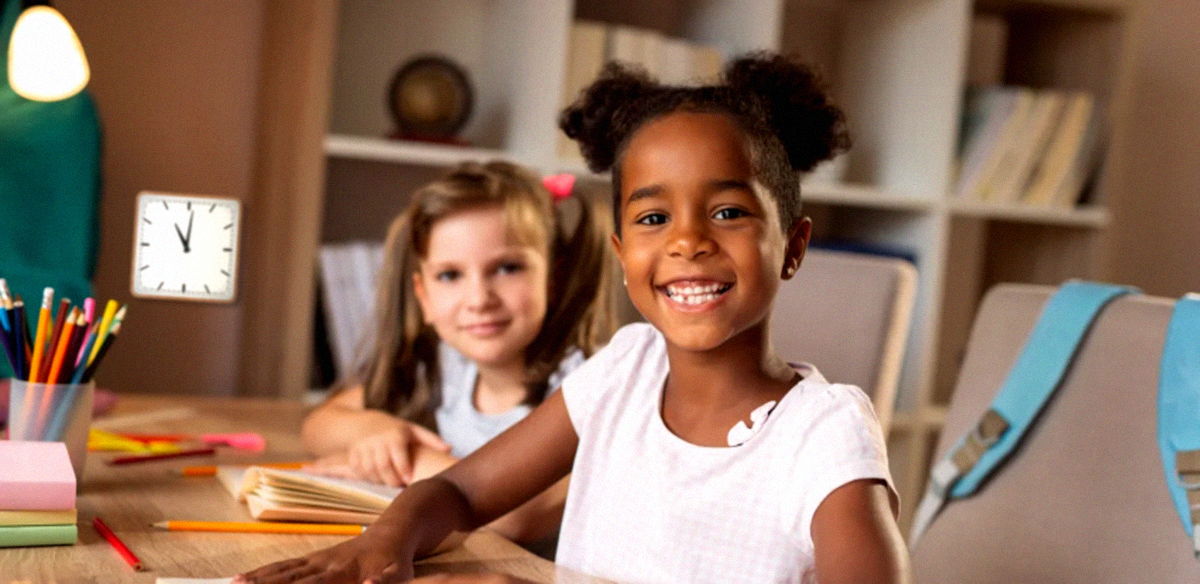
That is h=11 m=1
